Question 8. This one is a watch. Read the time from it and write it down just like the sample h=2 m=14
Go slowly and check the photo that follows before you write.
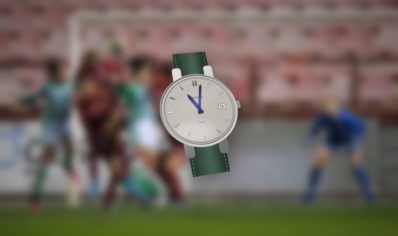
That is h=11 m=2
